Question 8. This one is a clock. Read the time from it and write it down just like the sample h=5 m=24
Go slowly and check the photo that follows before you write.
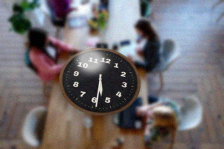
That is h=5 m=29
